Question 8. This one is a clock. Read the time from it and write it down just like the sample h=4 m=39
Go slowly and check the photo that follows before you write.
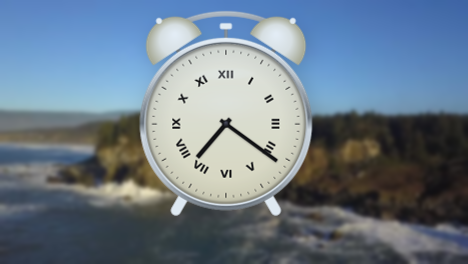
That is h=7 m=21
